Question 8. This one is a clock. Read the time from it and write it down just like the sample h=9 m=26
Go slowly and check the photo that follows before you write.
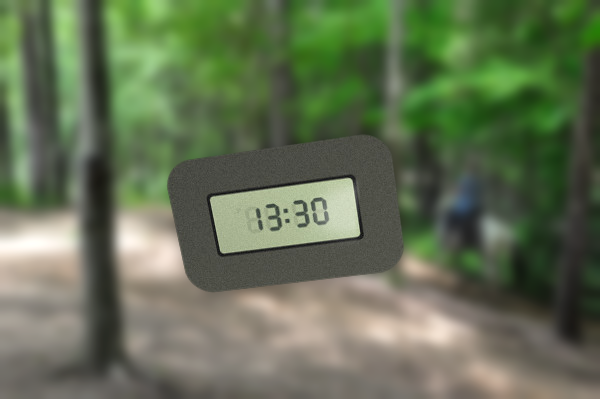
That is h=13 m=30
